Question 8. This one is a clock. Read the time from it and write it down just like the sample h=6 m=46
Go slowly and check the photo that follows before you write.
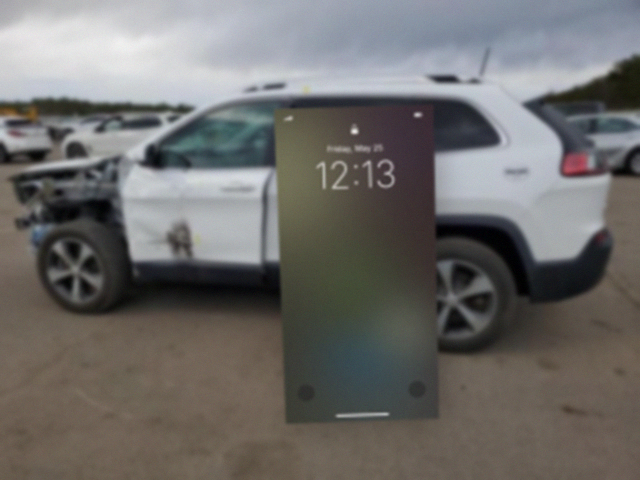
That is h=12 m=13
